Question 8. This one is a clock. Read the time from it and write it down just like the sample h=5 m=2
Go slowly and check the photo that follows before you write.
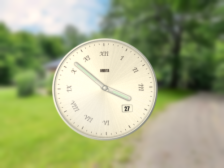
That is h=3 m=52
